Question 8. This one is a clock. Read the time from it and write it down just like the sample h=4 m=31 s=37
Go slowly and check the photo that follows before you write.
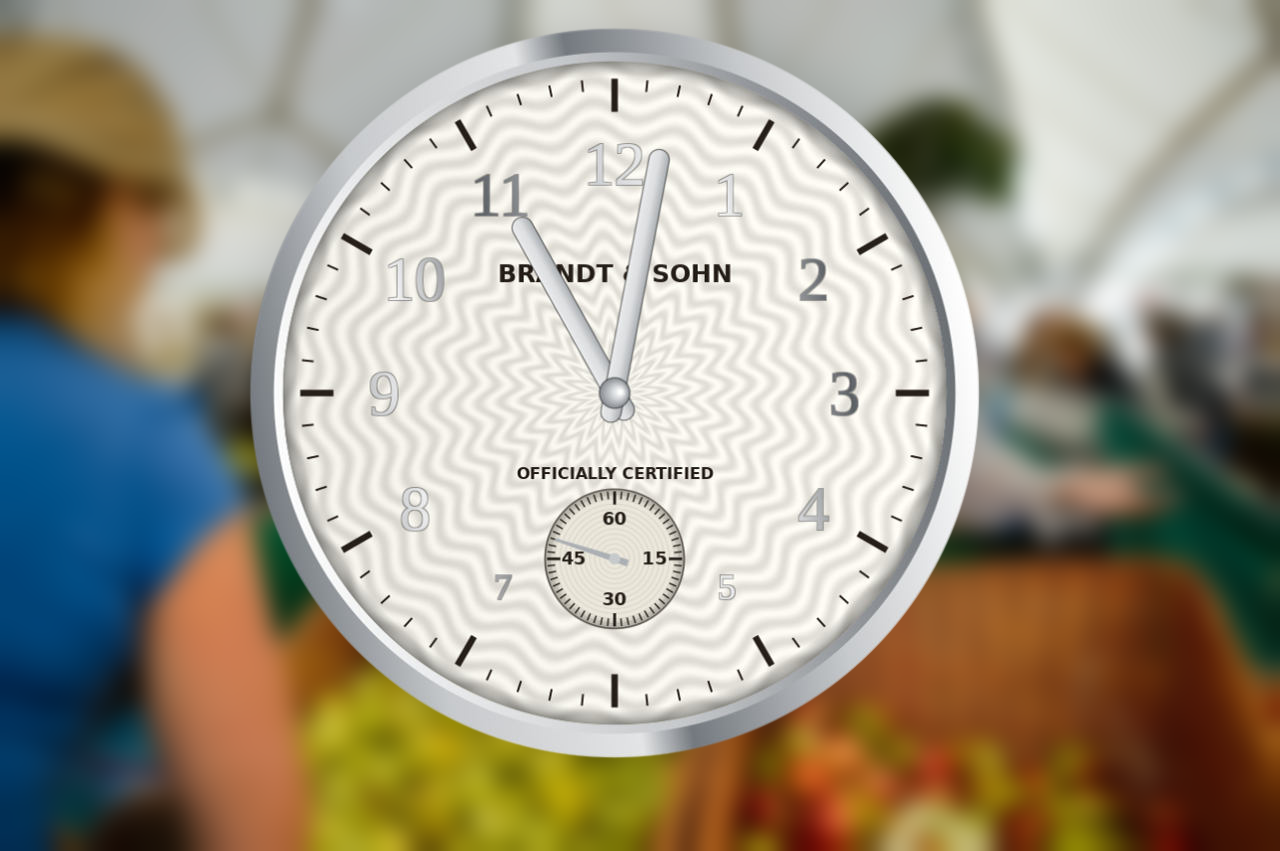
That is h=11 m=1 s=48
